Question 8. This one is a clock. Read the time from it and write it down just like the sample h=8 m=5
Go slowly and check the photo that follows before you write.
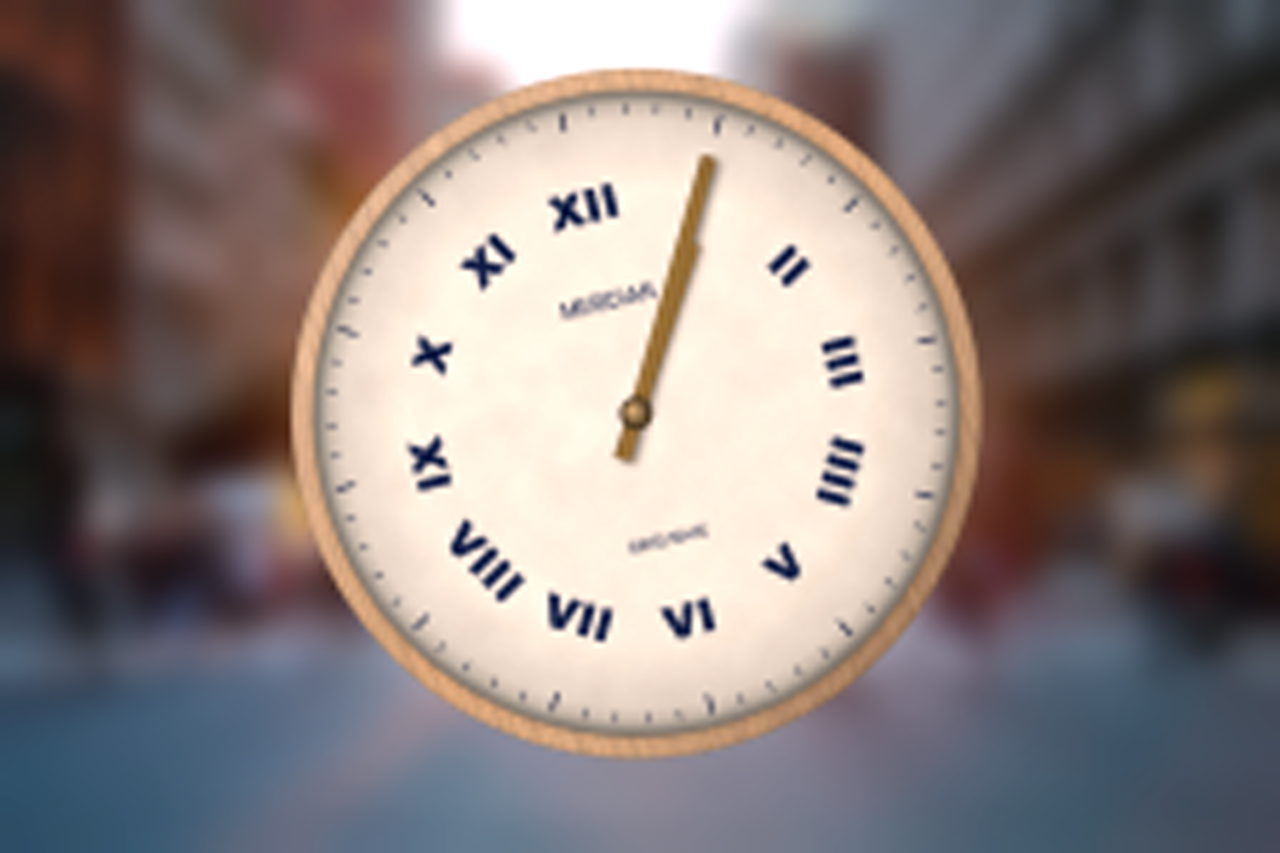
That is h=1 m=5
